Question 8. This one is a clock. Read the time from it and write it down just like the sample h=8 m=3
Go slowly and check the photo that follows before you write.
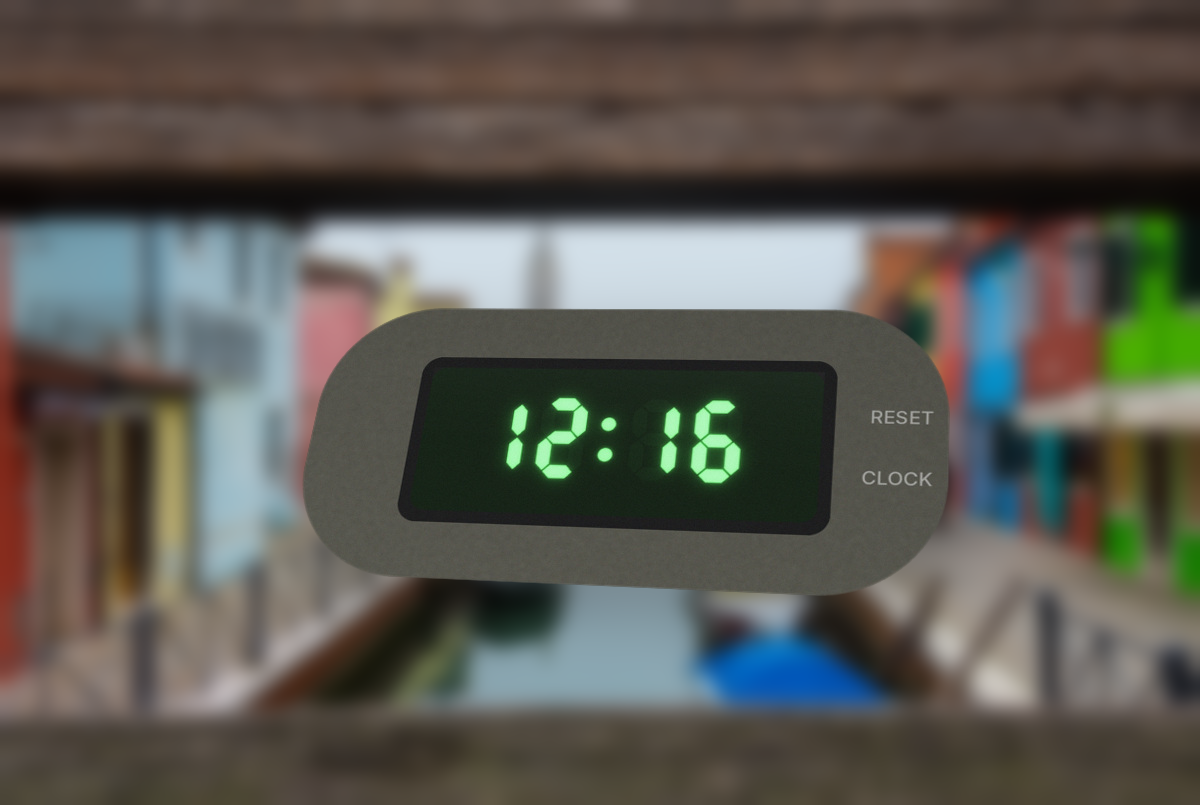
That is h=12 m=16
